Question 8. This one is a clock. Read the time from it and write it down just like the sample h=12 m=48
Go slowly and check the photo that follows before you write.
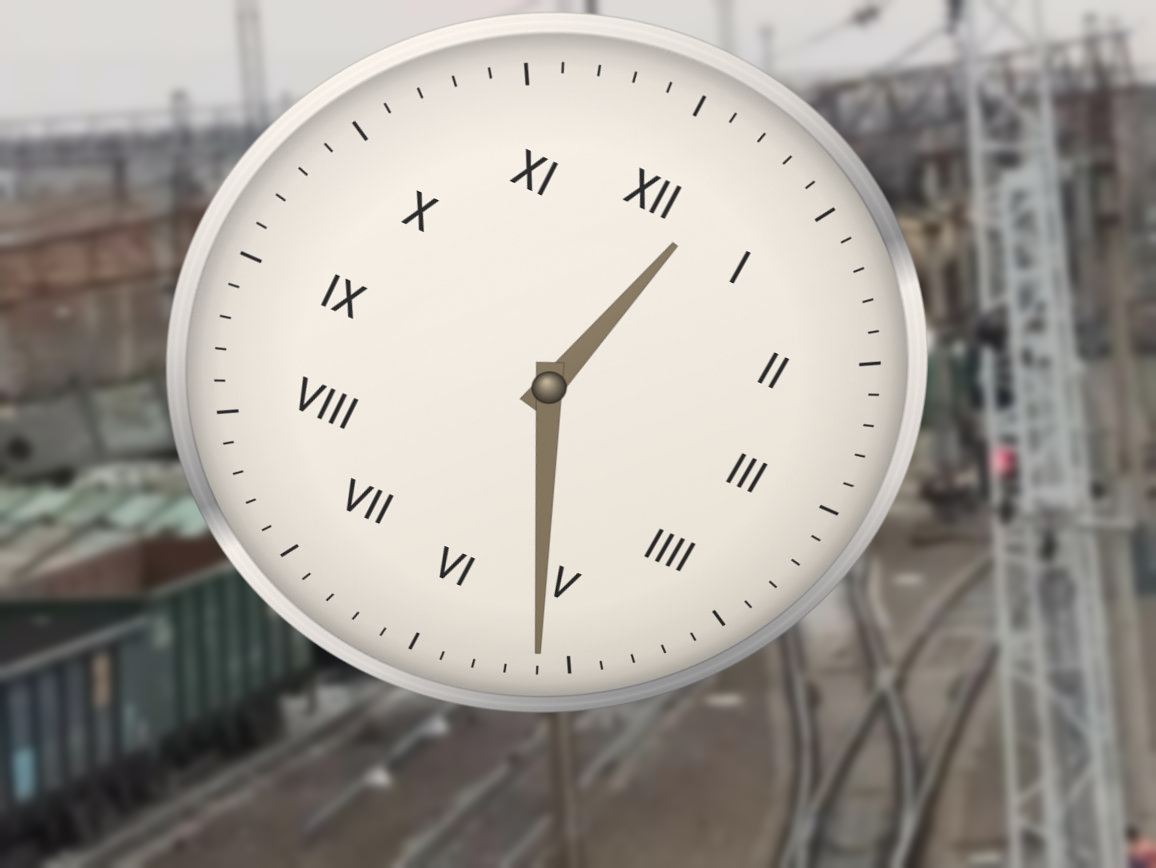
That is h=12 m=26
